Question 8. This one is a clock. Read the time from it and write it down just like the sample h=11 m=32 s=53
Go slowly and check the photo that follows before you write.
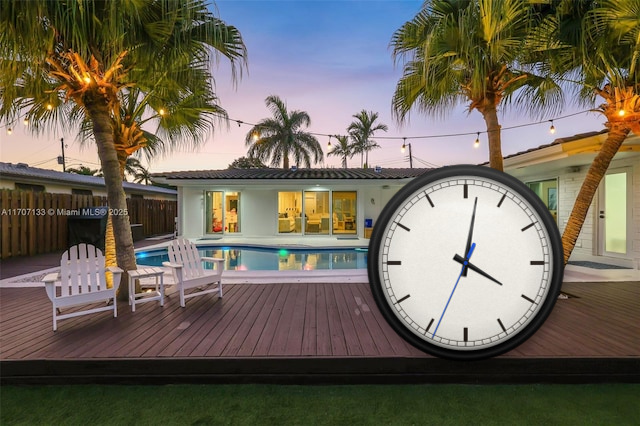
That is h=4 m=1 s=34
